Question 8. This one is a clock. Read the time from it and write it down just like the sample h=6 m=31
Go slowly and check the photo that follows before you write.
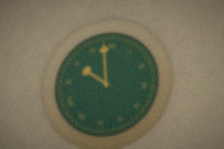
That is h=9 m=58
